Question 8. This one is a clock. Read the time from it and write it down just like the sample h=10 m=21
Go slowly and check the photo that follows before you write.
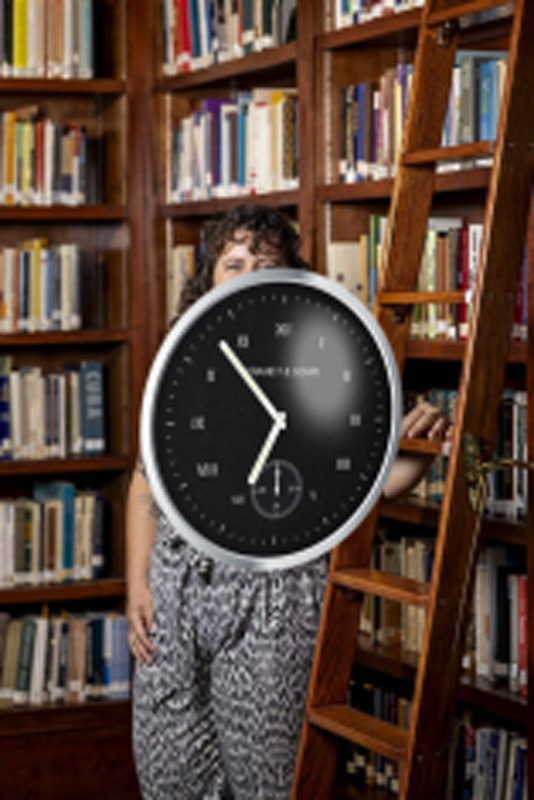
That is h=6 m=53
